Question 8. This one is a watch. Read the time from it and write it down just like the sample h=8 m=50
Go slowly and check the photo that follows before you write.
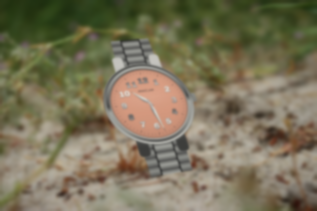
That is h=10 m=28
